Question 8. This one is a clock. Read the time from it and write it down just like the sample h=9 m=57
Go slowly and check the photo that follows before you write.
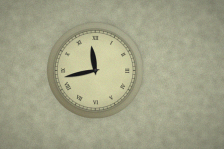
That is h=11 m=43
